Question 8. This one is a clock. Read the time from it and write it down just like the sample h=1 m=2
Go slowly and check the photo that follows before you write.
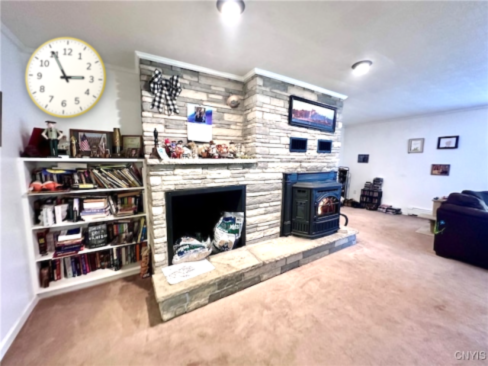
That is h=2 m=55
